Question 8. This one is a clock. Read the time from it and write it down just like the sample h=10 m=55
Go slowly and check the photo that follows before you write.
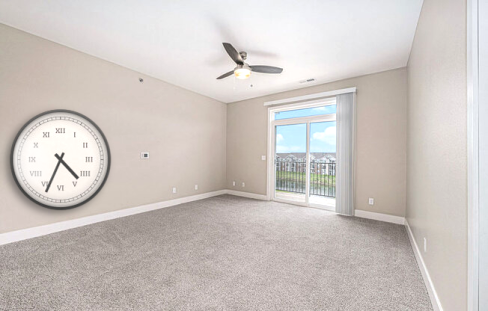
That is h=4 m=34
